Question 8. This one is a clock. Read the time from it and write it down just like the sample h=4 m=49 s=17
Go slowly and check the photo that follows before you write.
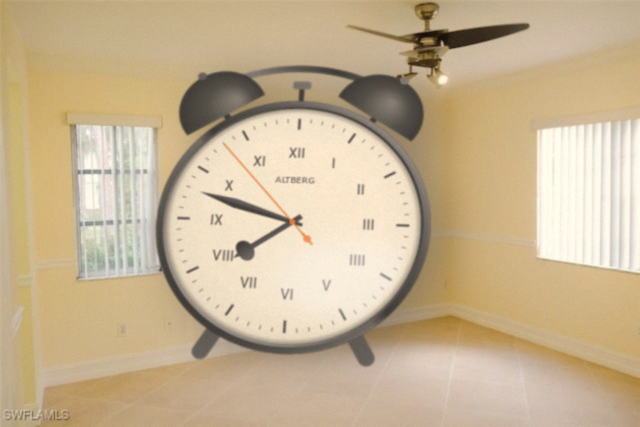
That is h=7 m=47 s=53
